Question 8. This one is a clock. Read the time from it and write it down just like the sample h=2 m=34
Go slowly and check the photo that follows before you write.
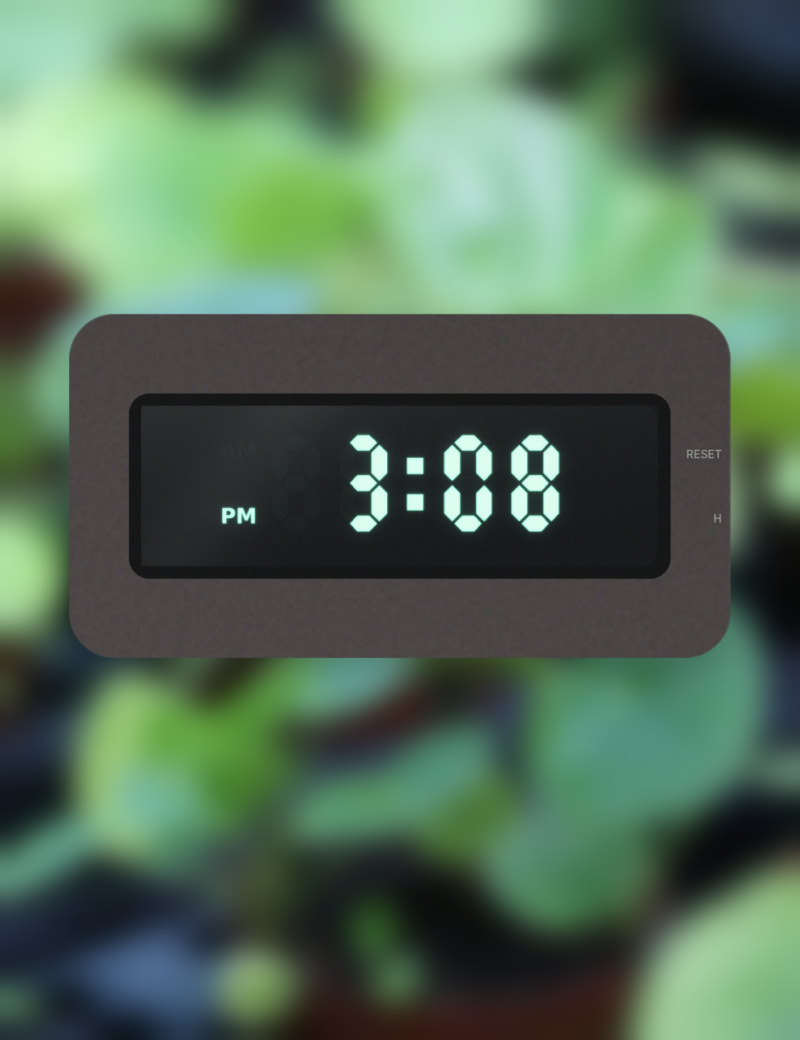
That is h=3 m=8
